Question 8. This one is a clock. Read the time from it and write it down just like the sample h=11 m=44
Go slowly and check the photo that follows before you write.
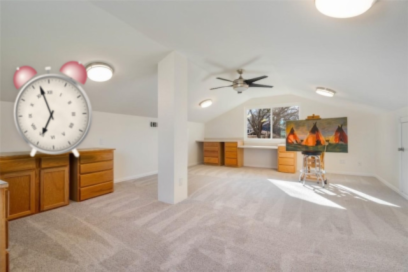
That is h=6 m=57
